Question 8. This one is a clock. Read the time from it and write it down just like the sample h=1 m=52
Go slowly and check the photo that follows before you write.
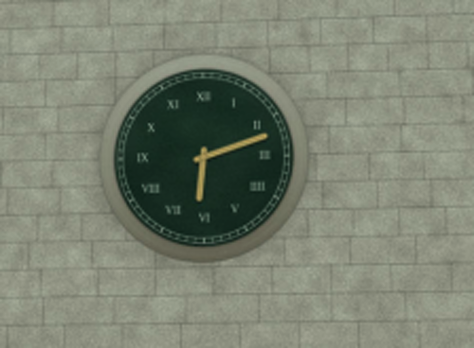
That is h=6 m=12
